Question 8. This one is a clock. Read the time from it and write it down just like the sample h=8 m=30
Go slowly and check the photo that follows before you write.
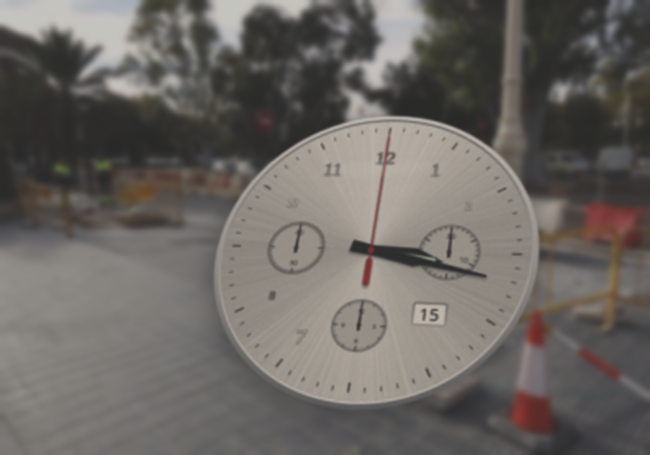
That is h=3 m=17
